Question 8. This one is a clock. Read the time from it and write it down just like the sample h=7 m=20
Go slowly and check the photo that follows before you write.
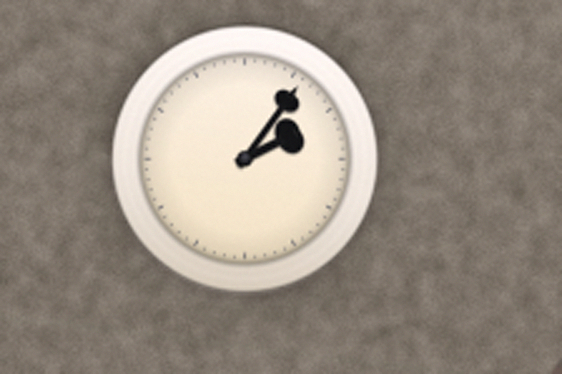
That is h=2 m=6
